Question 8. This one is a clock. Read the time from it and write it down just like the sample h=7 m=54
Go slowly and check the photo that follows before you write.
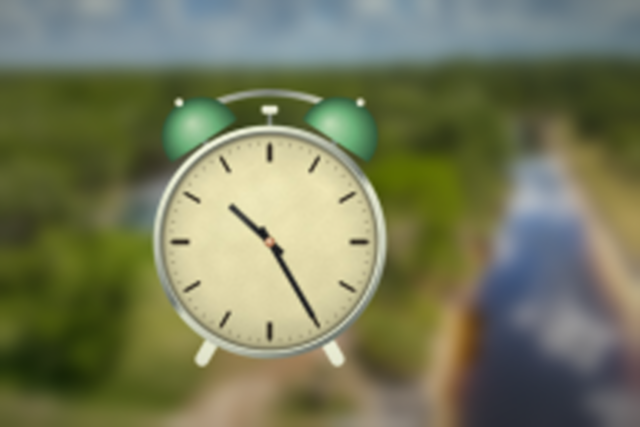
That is h=10 m=25
